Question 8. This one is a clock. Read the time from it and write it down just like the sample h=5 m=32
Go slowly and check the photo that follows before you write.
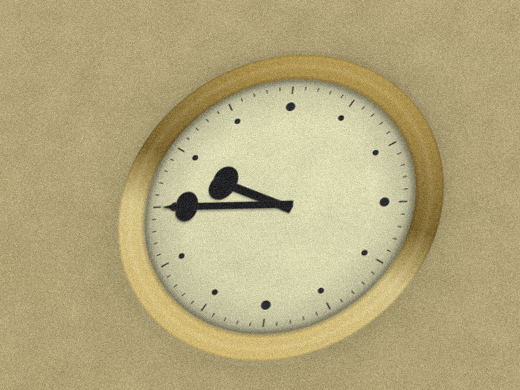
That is h=9 m=45
